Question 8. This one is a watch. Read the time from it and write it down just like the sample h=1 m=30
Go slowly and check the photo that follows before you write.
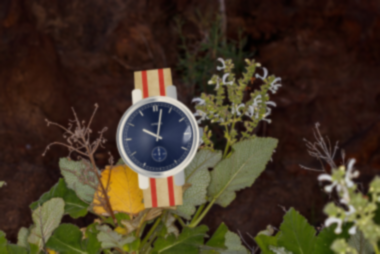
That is h=10 m=2
